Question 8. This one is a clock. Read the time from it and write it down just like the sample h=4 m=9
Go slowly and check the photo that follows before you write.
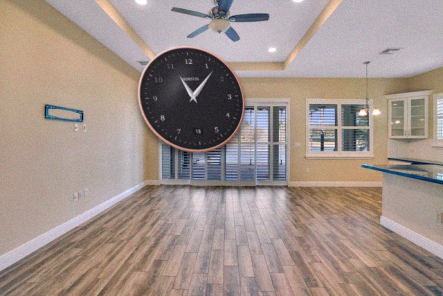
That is h=11 m=7
